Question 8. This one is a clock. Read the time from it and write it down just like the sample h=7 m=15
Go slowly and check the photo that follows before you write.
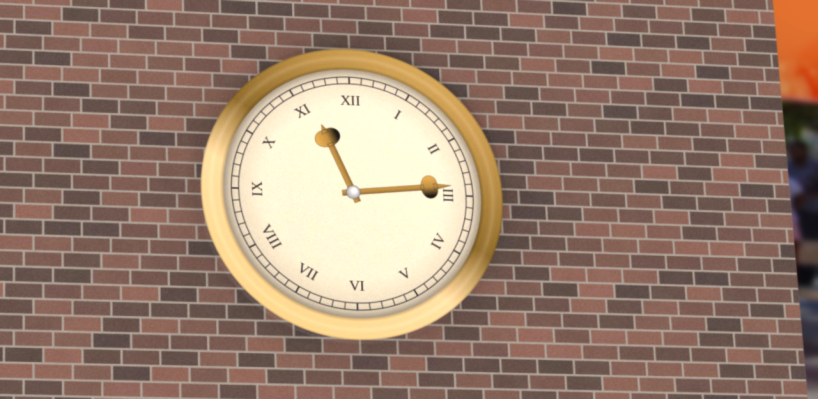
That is h=11 m=14
